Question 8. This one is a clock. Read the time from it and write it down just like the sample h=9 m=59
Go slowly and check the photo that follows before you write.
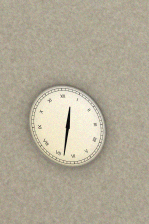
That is h=12 m=33
